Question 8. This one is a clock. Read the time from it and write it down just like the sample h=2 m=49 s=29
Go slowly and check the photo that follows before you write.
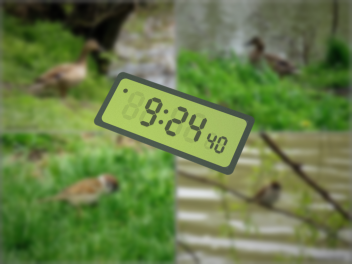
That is h=9 m=24 s=40
